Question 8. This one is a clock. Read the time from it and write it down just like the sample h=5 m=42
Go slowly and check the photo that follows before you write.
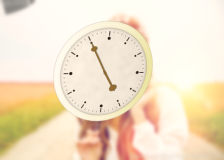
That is h=4 m=55
